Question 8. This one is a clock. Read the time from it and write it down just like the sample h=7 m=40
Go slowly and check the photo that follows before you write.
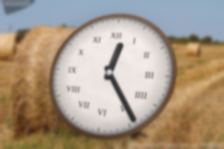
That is h=12 m=24
